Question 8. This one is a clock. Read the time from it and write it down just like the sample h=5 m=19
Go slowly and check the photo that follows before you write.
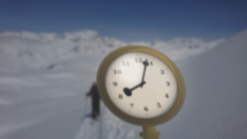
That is h=8 m=3
